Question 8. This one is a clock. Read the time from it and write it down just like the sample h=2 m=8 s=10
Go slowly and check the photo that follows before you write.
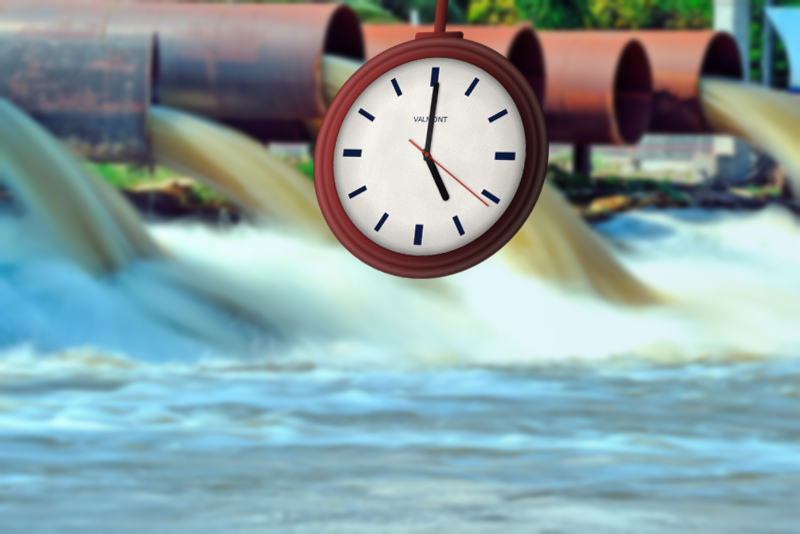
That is h=5 m=0 s=21
